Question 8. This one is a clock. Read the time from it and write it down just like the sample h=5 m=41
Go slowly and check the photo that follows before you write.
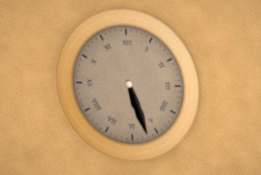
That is h=5 m=27
